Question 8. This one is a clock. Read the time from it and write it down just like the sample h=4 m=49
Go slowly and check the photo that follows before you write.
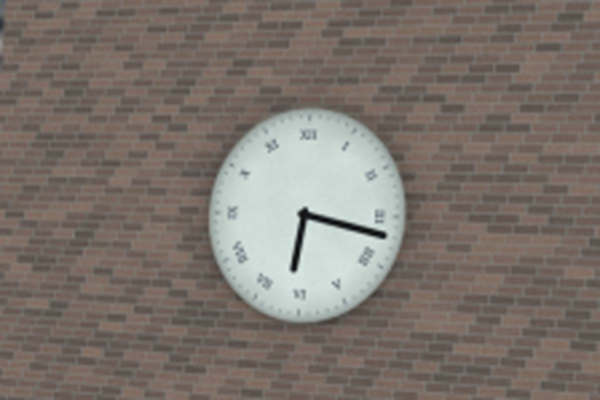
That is h=6 m=17
